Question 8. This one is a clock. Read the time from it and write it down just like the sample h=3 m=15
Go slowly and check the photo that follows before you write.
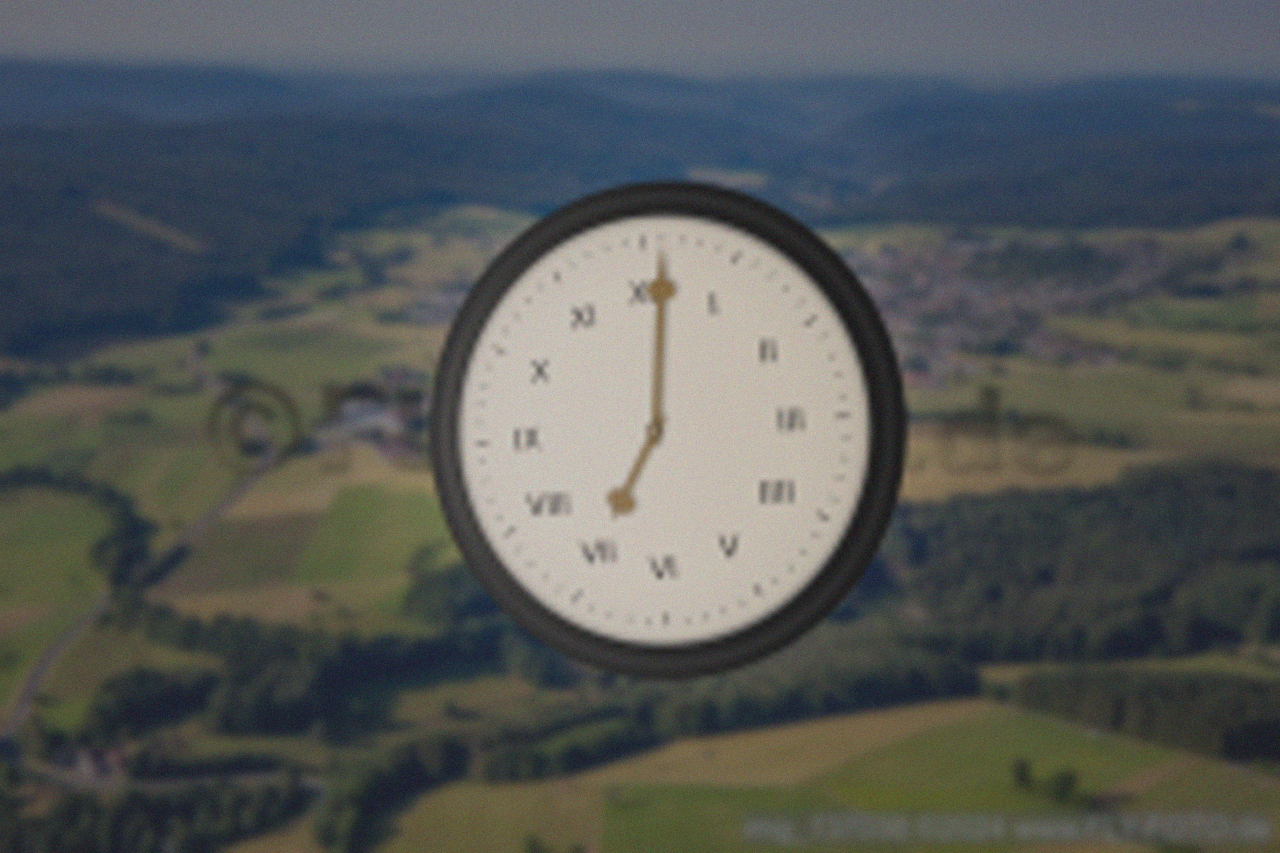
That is h=7 m=1
